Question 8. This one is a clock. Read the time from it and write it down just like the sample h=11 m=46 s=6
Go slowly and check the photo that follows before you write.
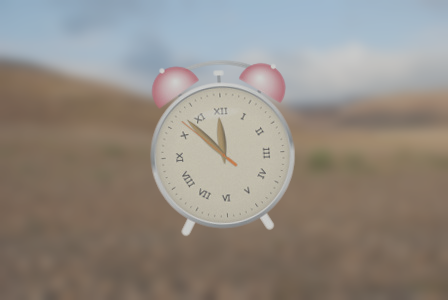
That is h=11 m=52 s=52
